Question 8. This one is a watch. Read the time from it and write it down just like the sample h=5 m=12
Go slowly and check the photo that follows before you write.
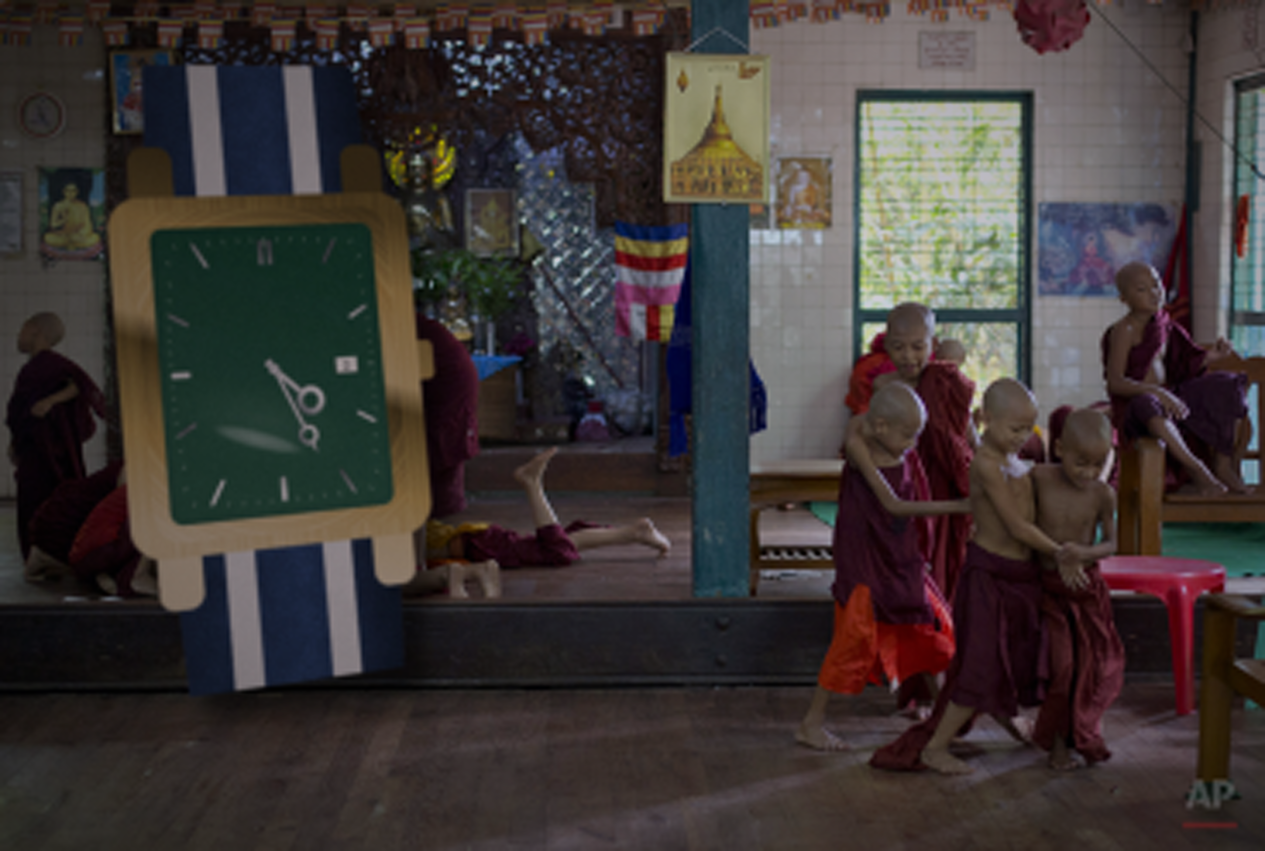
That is h=4 m=26
